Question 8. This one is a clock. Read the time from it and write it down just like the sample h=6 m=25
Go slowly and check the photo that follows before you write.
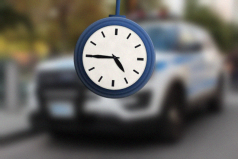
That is h=4 m=45
